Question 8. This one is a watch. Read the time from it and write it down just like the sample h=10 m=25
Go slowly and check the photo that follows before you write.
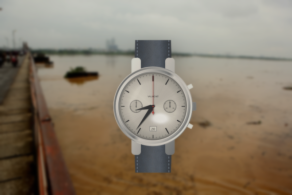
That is h=8 m=36
